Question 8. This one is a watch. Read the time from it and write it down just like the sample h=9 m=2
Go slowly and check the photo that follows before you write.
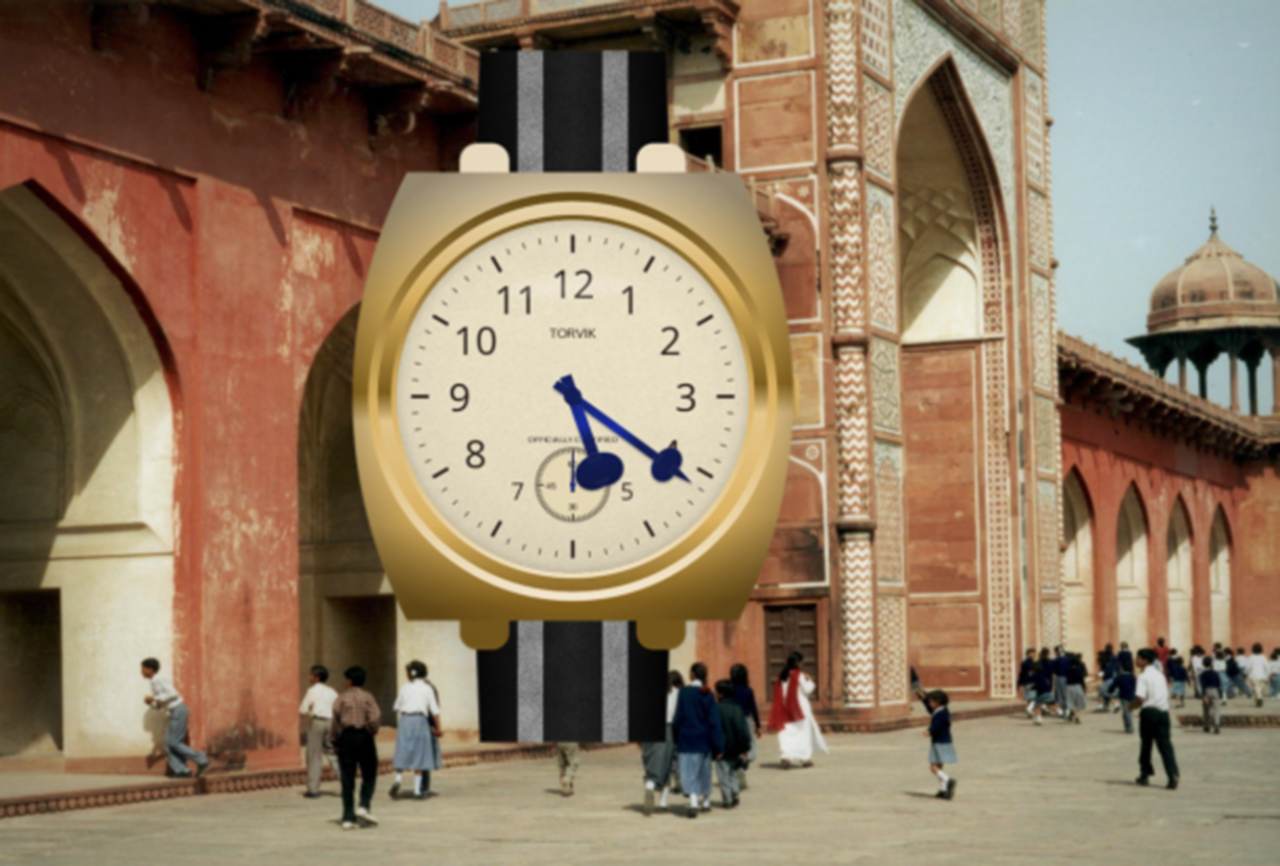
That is h=5 m=21
